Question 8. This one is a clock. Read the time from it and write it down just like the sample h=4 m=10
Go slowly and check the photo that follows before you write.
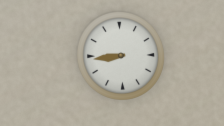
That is h=8 m=44
